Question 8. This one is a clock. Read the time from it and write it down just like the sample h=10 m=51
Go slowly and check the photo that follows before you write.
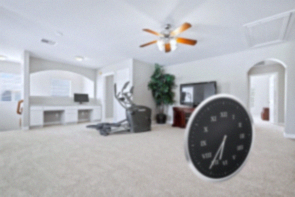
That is h=6 m=36
